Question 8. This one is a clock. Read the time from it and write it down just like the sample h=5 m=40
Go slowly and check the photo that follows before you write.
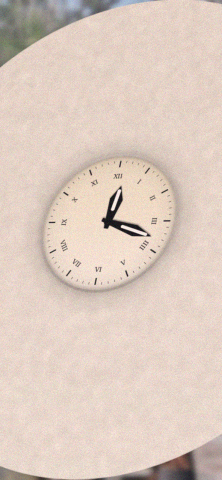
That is h=12 m=18
